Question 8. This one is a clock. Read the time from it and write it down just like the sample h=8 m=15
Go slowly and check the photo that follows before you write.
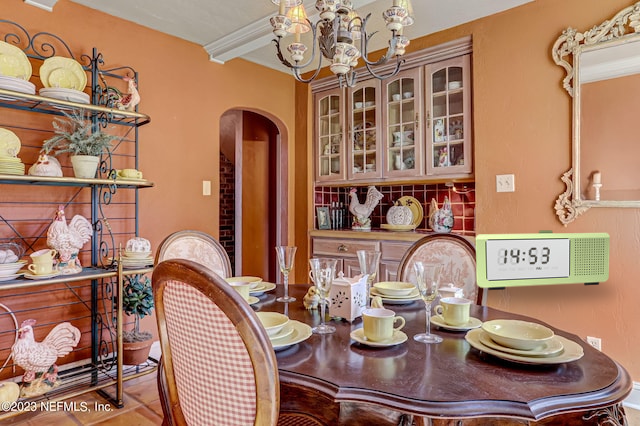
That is h=14 m=53
